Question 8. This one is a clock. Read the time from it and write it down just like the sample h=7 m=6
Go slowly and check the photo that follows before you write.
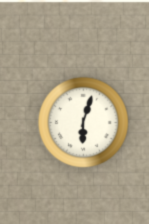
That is h=6 m=3
